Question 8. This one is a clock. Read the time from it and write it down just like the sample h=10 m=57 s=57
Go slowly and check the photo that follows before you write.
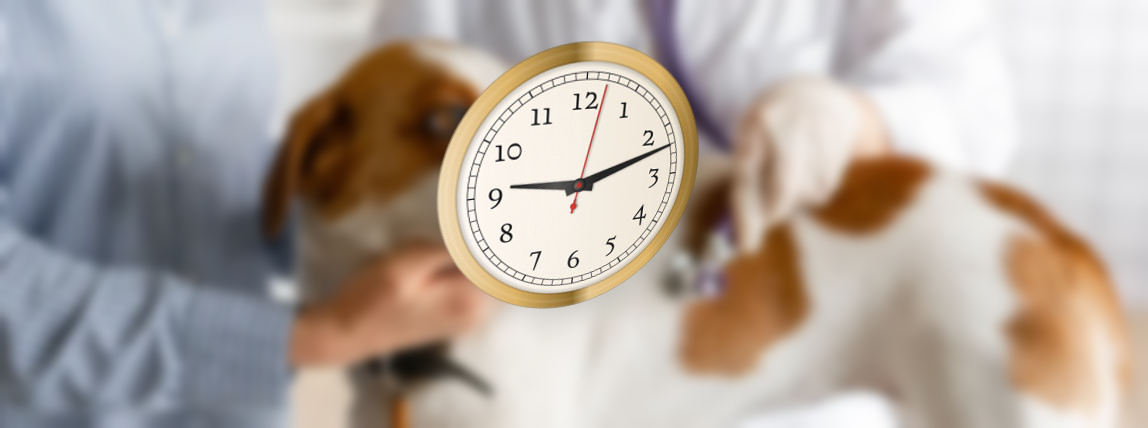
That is h=9 m=12 s=2
